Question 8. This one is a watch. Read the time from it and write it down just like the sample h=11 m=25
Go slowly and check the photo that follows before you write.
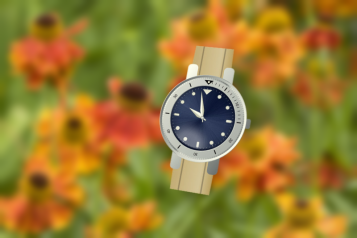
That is h=9 m=58
